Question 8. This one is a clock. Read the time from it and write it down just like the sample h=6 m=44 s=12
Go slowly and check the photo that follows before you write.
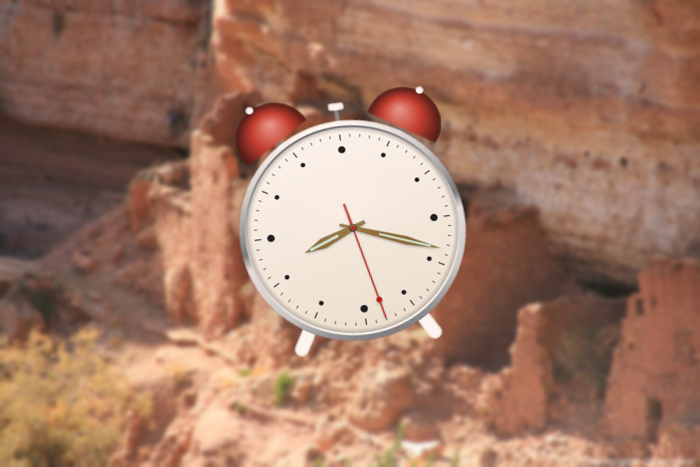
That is h=8 m=18 s=28
